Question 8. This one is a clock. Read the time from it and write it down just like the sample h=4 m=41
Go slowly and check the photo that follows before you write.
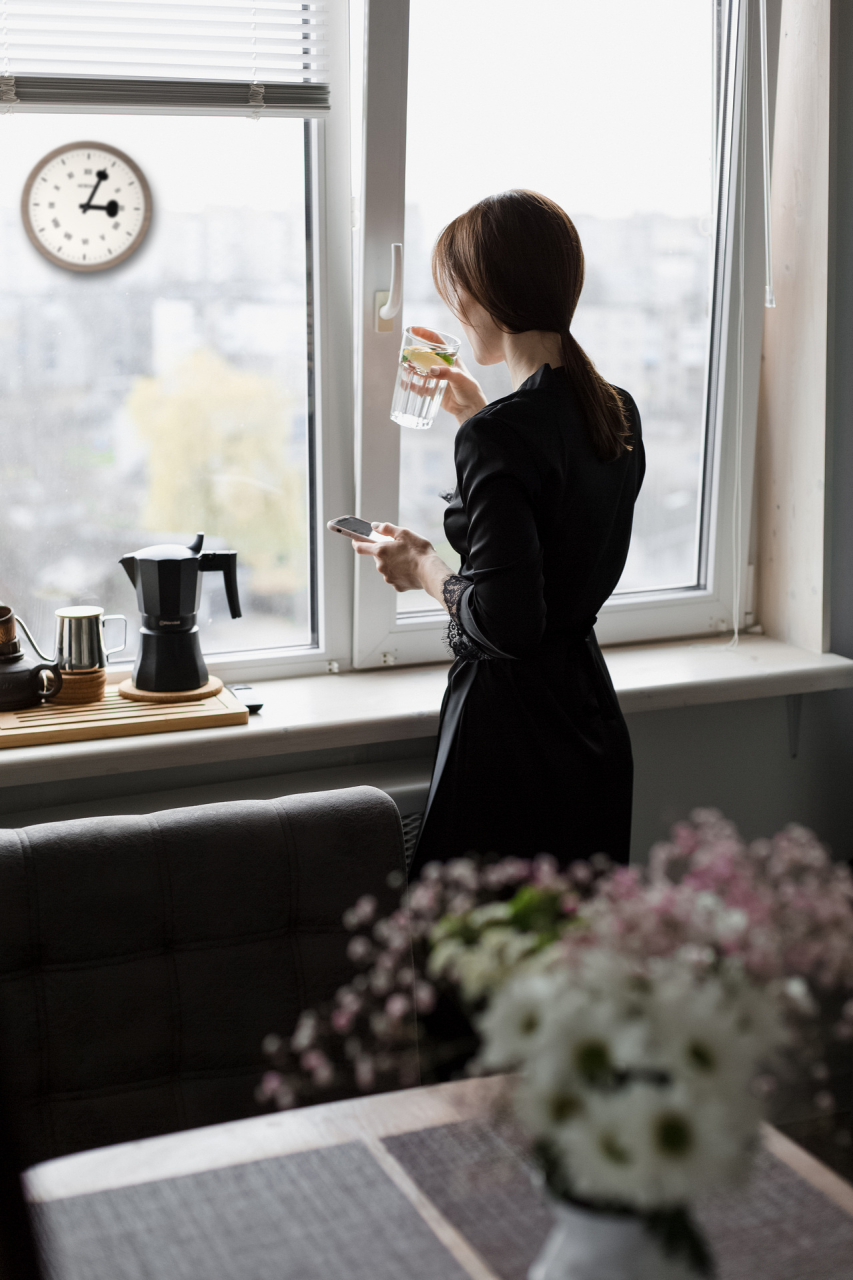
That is h=3 m=4
